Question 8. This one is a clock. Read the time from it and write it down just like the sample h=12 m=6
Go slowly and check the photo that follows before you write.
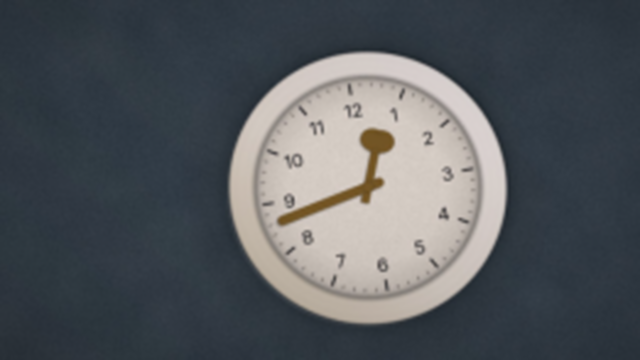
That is h=12 m=43
